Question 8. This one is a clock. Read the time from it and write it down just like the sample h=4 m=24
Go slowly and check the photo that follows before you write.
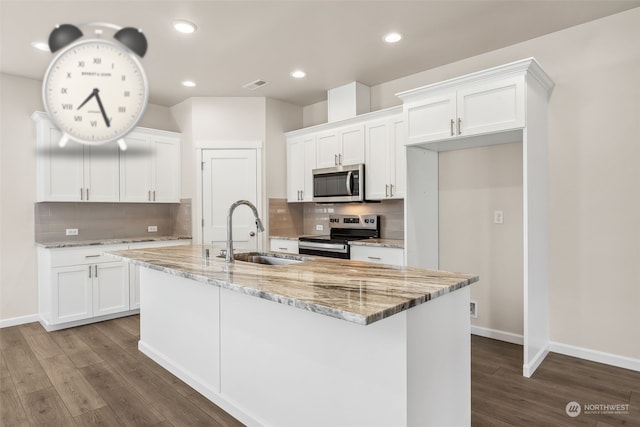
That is h=7 m=26
